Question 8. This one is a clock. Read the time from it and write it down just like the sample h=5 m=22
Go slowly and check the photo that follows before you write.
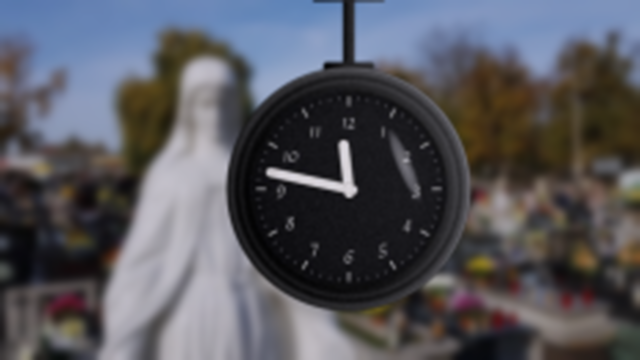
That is h=11 m=47
